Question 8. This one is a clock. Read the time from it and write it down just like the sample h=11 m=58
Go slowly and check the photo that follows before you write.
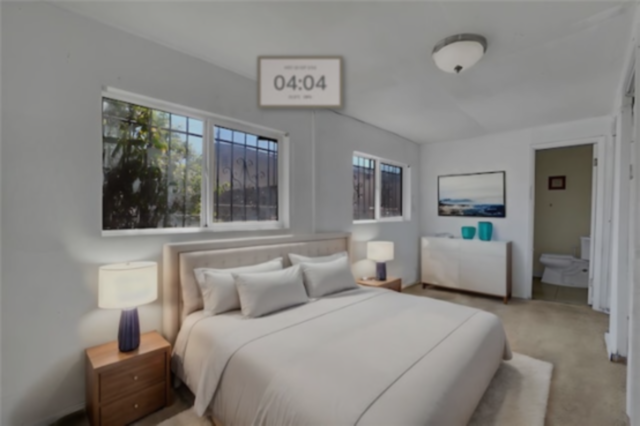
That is h=4 m=4
